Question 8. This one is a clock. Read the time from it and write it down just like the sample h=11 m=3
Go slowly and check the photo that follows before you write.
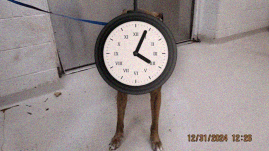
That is h=4 m=4
